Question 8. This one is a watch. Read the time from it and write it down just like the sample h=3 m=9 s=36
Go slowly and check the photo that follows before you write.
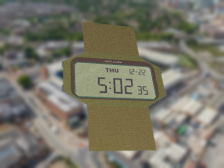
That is h=5 m=2 s=35
